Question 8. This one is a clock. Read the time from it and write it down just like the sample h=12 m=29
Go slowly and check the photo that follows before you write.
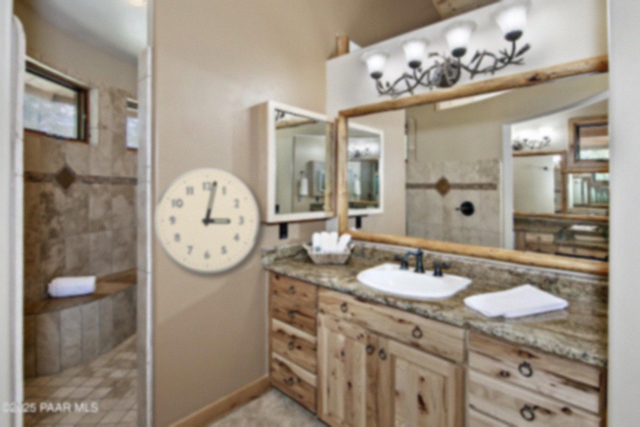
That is h=3 m=2
